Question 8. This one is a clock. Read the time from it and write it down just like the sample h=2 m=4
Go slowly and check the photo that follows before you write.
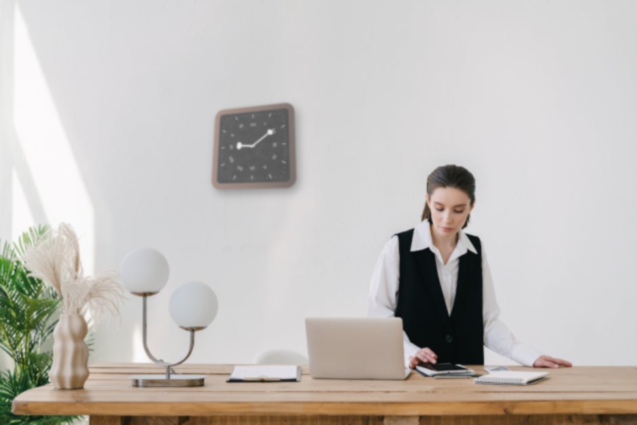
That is h=9 m=9
